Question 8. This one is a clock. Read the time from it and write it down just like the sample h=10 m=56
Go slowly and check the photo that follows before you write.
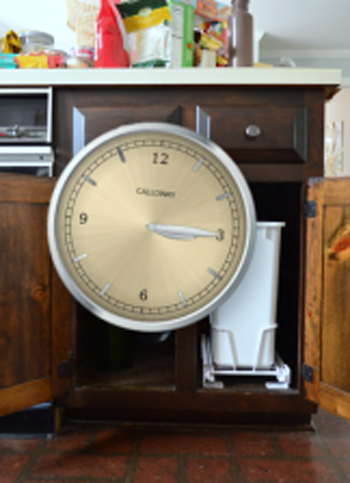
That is h=3 m=15
